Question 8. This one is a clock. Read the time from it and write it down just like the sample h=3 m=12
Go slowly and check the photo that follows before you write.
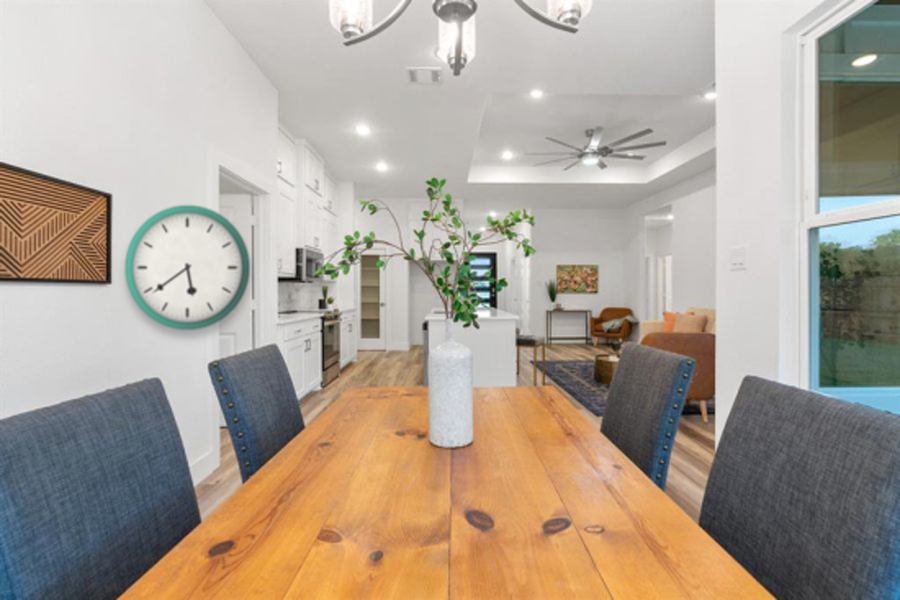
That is h=5 m=39
